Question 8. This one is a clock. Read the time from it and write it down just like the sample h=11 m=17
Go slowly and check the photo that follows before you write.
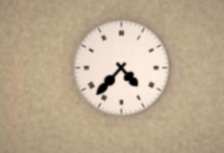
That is h=4 m=37
